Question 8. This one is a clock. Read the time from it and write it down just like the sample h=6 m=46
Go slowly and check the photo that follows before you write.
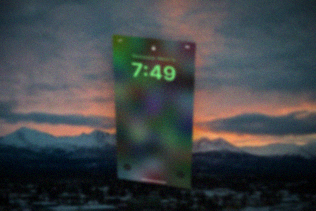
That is h=7 m=49
